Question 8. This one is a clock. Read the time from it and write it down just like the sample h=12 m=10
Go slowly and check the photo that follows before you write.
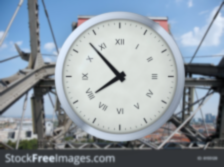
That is h=7 m=53
